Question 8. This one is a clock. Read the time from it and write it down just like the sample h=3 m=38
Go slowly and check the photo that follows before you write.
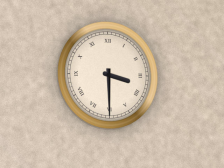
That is h=3 m=30
